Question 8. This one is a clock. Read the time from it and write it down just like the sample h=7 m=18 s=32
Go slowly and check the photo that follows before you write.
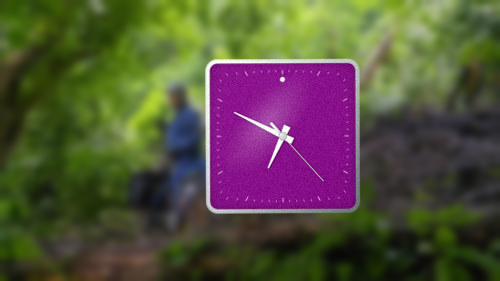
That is h=6 m=49 s=23
